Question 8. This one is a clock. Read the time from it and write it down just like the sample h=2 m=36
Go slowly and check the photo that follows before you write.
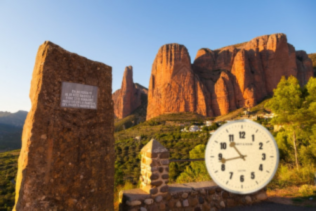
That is h=10 m=43
